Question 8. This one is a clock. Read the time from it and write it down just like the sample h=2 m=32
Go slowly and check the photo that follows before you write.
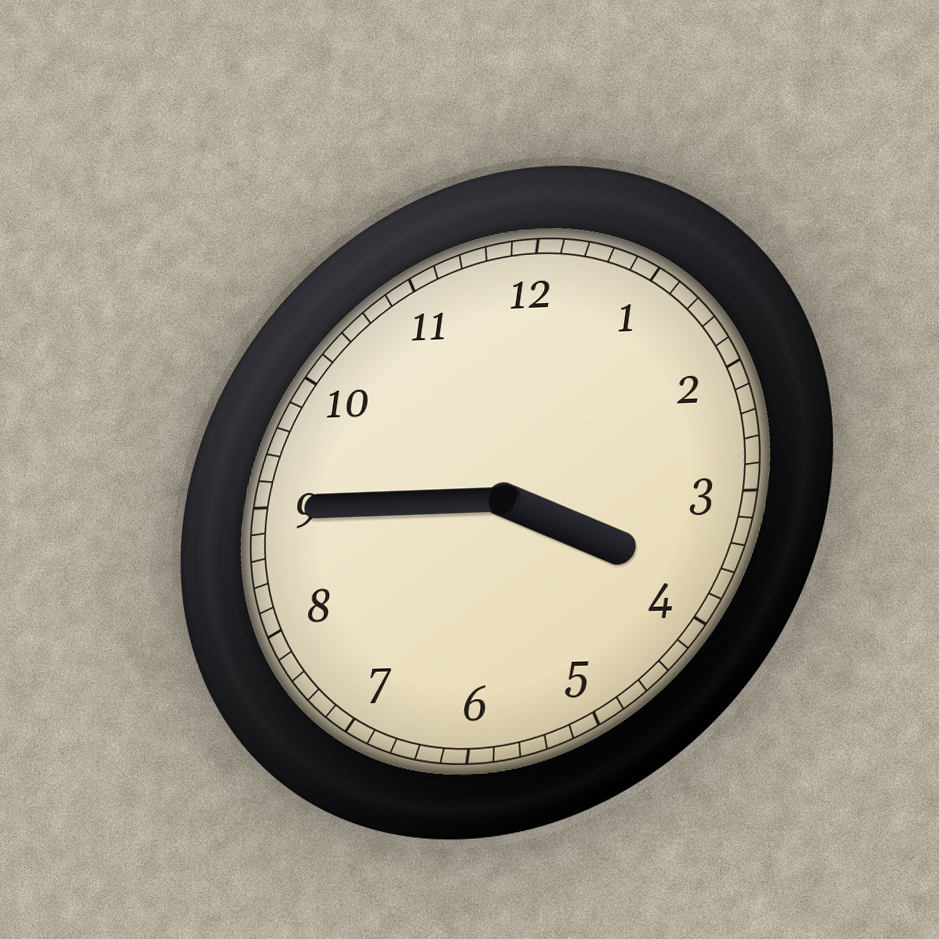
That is h=3 m=45
